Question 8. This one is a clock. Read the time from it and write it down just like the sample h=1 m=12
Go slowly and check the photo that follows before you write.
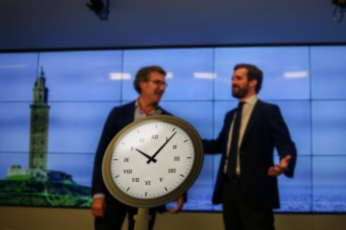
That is h=10 m=6
